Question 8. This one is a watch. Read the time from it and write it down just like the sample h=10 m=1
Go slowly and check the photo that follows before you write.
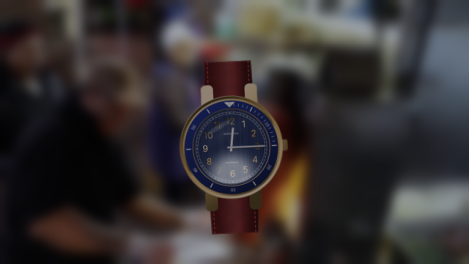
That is h=12 m=15
